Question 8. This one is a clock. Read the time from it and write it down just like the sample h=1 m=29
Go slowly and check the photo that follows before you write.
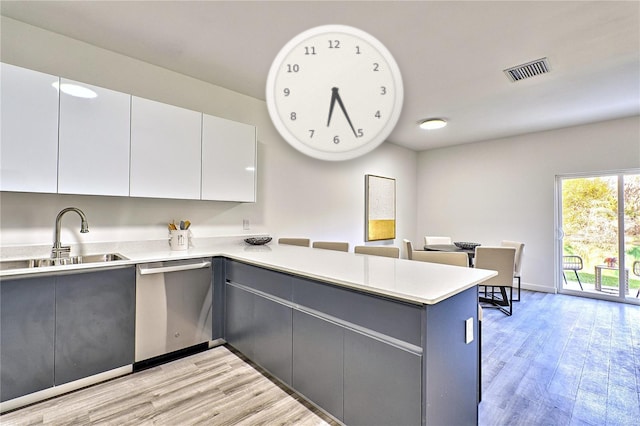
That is h=6 m=26
